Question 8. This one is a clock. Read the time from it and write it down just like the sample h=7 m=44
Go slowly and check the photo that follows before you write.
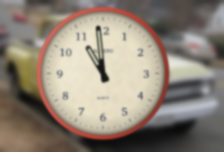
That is h=10 m=59
